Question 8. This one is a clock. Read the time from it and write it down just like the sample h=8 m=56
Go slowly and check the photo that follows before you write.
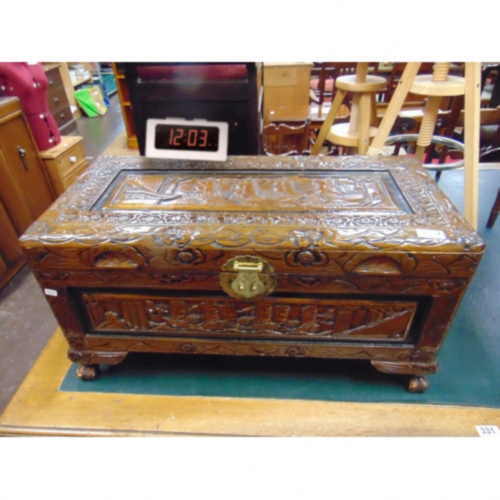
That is h=12 m=3
